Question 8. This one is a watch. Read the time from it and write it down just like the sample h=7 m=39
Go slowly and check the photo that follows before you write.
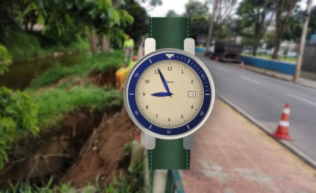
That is h=8 m=56
